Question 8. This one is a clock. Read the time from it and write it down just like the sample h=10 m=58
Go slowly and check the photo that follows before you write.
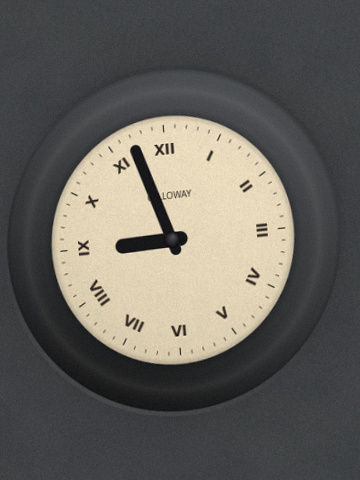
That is h=8 m=57
